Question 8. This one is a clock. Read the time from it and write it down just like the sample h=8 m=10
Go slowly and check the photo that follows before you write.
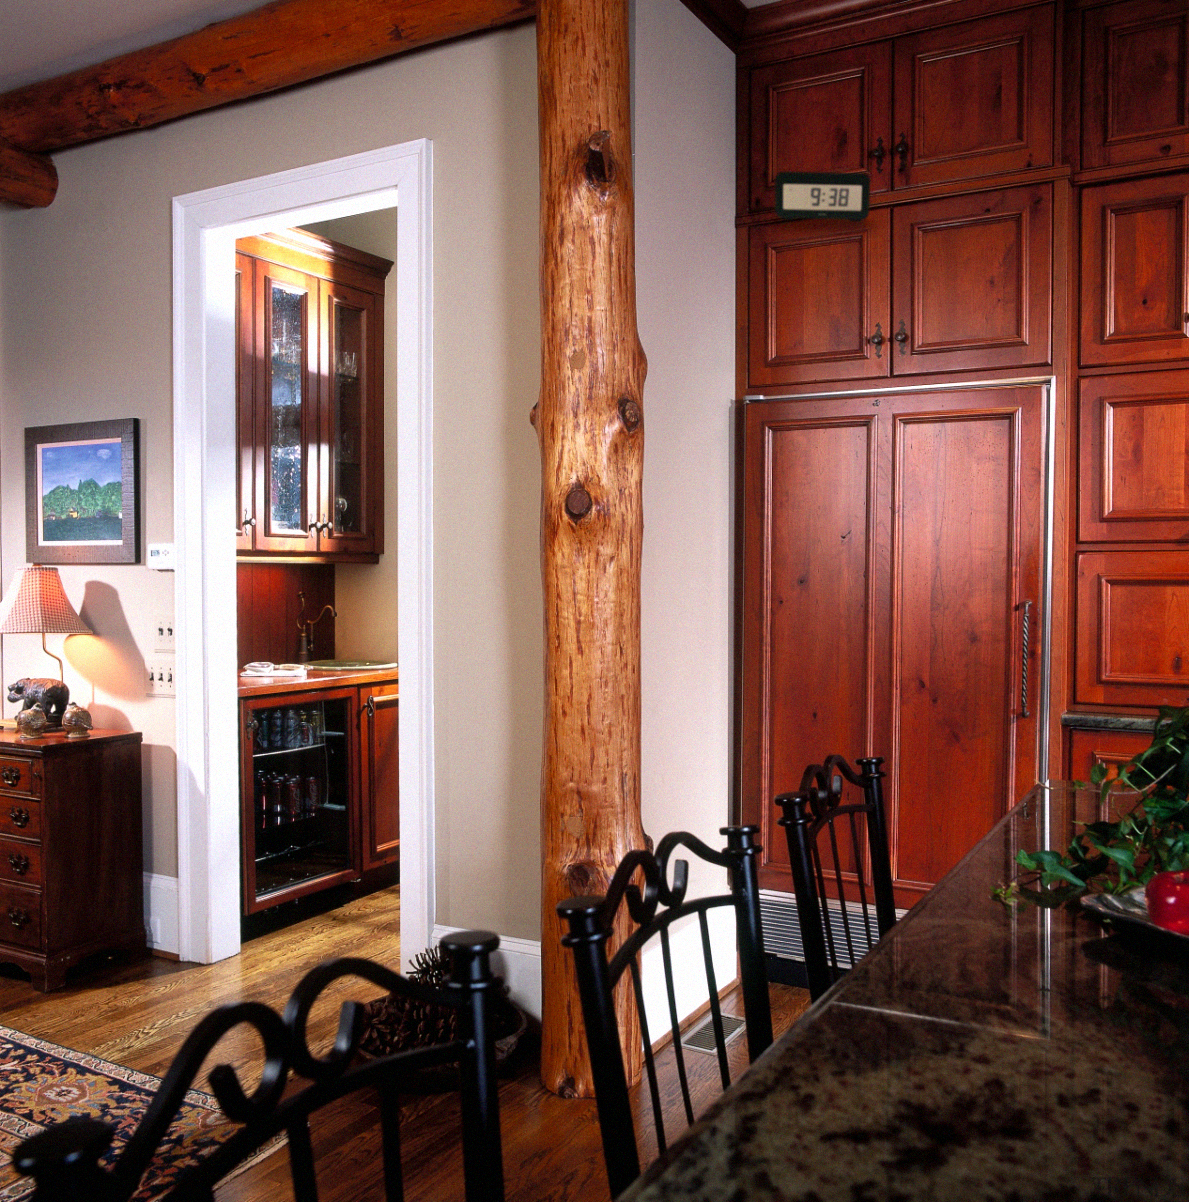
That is h=9 m=38
